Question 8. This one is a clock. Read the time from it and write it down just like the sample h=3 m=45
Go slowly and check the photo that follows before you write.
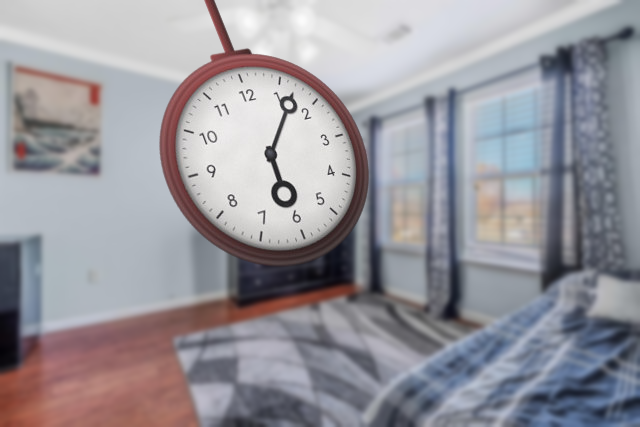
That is h=6 m=7
